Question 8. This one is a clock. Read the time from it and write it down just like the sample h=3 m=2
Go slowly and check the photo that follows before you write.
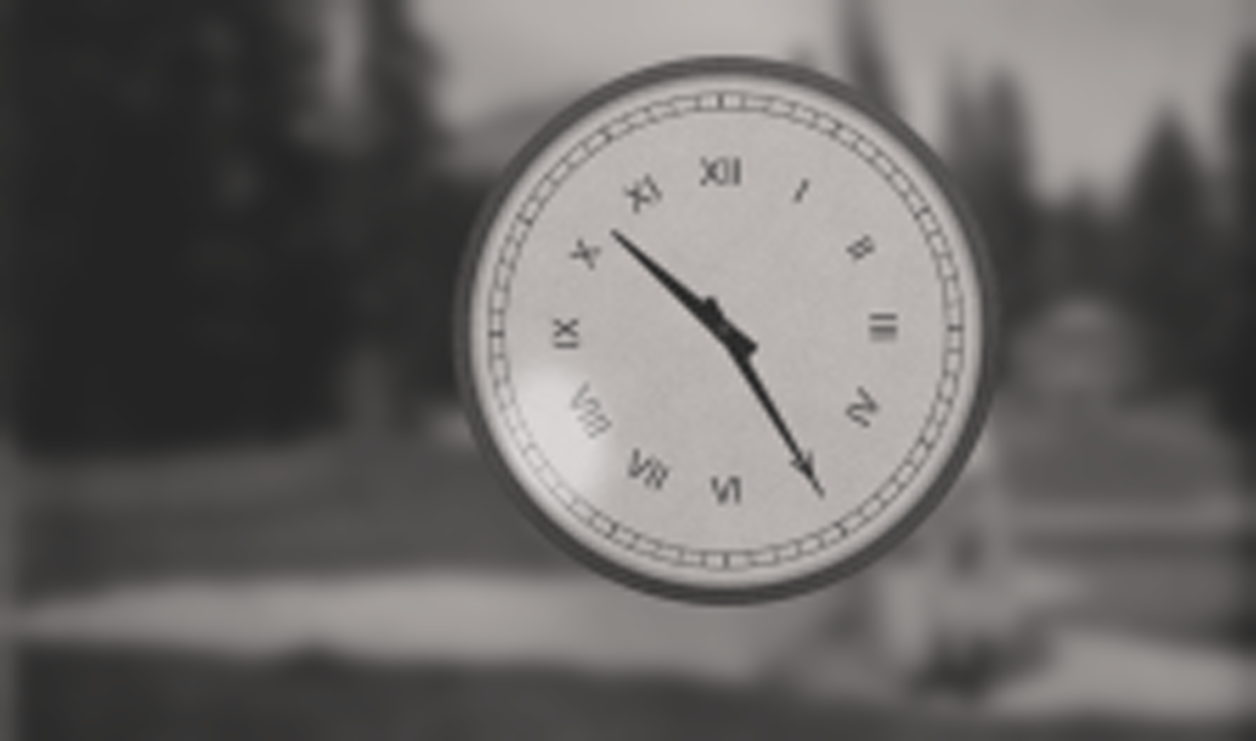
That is h=10 m=25
